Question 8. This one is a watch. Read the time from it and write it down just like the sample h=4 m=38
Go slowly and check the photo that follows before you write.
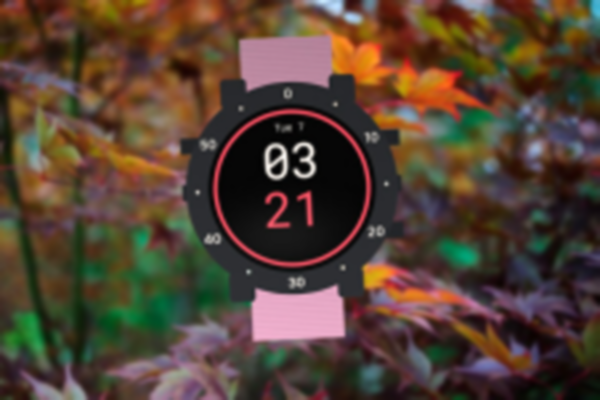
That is h=3 m=21
